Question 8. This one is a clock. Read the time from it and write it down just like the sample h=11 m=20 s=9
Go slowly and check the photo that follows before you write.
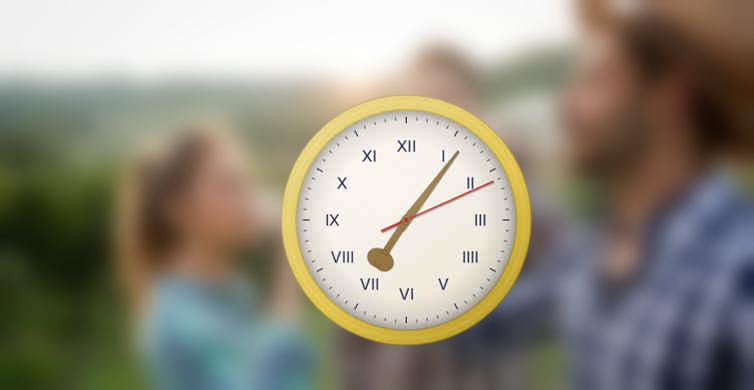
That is h=7 m=6 s=11
